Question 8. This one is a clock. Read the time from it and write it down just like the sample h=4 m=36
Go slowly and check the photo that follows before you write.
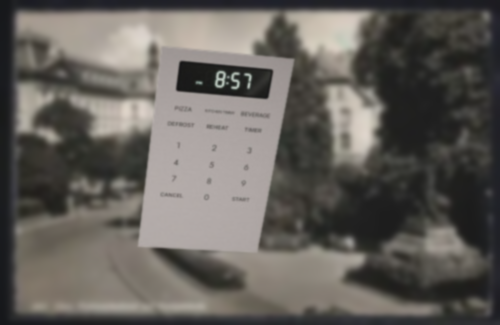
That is h=8 m=57
